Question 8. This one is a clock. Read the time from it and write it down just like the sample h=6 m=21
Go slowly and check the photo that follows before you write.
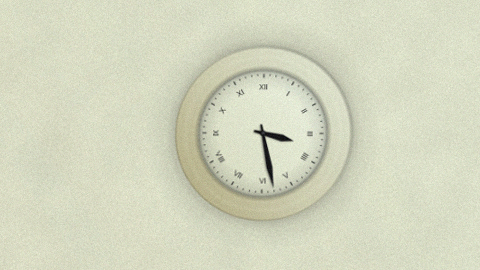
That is h=3 m=28
